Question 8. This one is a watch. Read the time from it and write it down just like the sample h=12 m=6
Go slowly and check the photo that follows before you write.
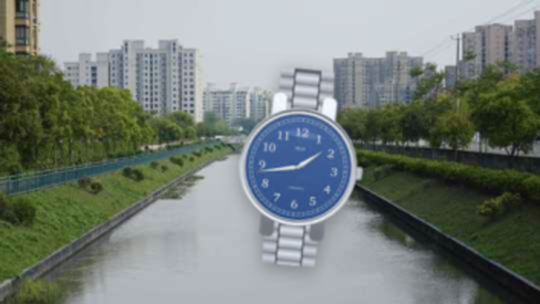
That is h=1 m=43
